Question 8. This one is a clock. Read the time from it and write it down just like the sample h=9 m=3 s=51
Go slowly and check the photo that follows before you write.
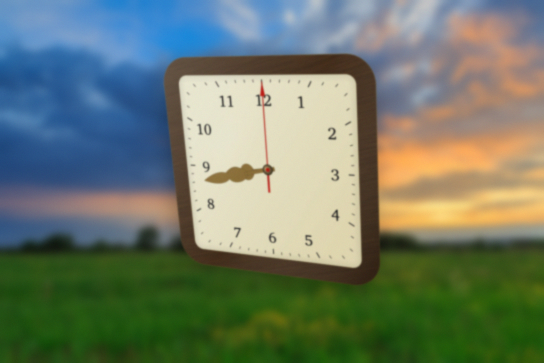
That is h=8 m=43 s=0
